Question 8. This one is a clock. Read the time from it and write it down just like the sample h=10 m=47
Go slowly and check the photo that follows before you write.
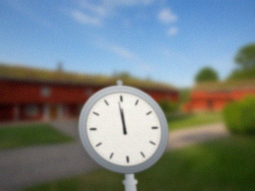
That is h=11 m=59
